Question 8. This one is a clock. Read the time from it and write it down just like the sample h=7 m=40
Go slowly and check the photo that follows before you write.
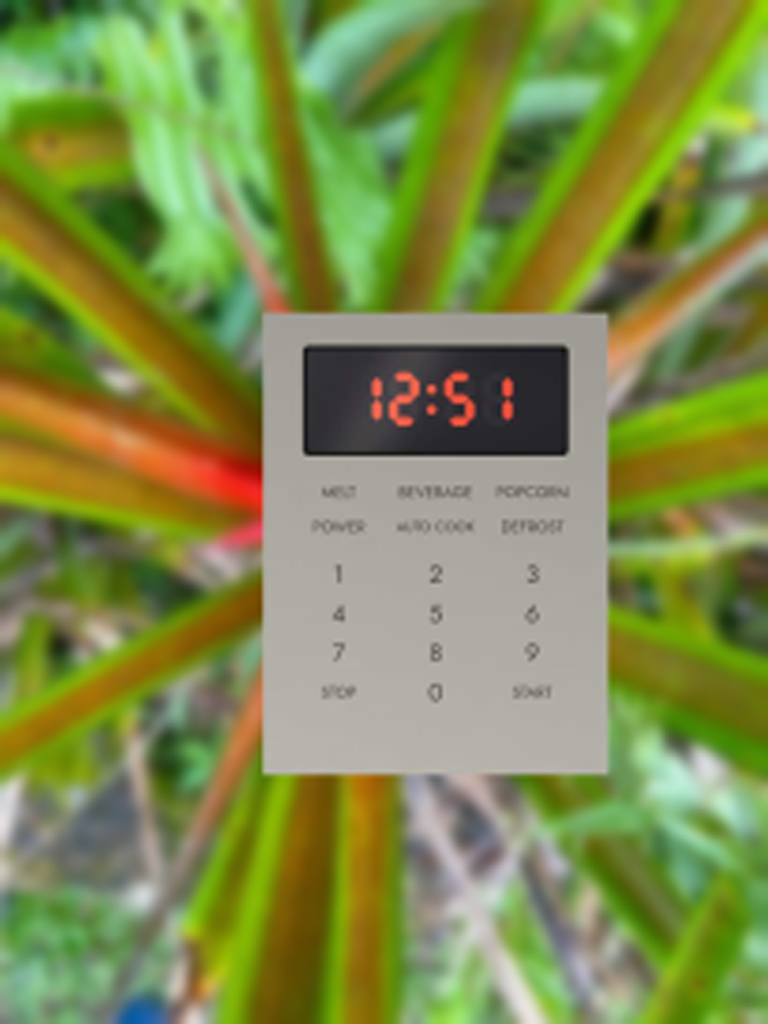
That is h=12 m=51
